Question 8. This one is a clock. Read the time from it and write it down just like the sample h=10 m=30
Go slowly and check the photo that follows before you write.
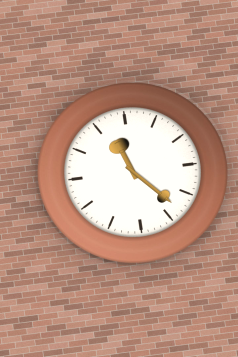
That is h=11 m=23
